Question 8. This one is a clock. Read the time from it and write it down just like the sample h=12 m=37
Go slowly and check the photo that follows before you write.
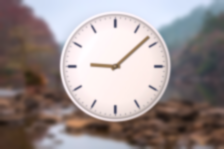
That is h=9 m=8
